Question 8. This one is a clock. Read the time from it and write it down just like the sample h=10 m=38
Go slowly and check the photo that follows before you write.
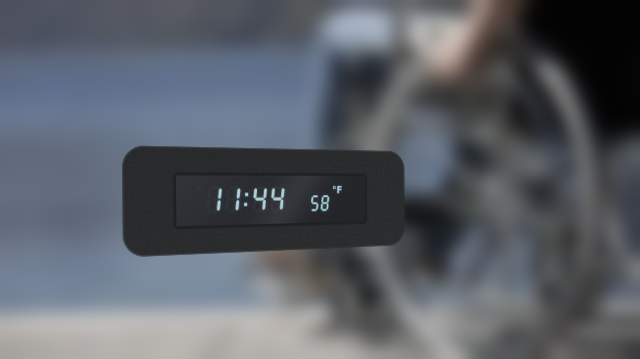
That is h=11 m=44
